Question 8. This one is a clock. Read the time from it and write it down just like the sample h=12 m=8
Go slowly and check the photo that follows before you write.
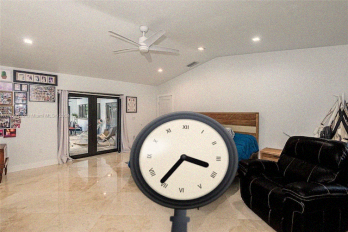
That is h=3 m=36
